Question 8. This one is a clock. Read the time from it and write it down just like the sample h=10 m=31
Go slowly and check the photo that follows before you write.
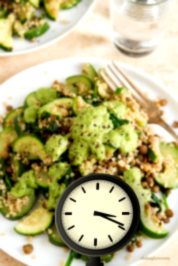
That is h=3 m=19
